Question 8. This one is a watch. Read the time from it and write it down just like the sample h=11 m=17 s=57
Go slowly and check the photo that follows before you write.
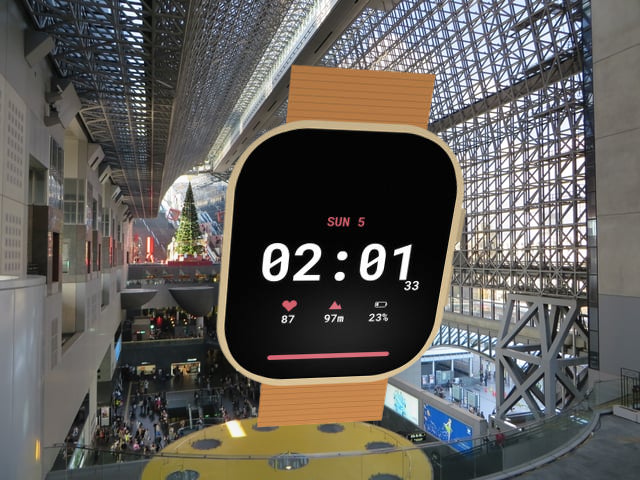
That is h=2 m=1 s=33
